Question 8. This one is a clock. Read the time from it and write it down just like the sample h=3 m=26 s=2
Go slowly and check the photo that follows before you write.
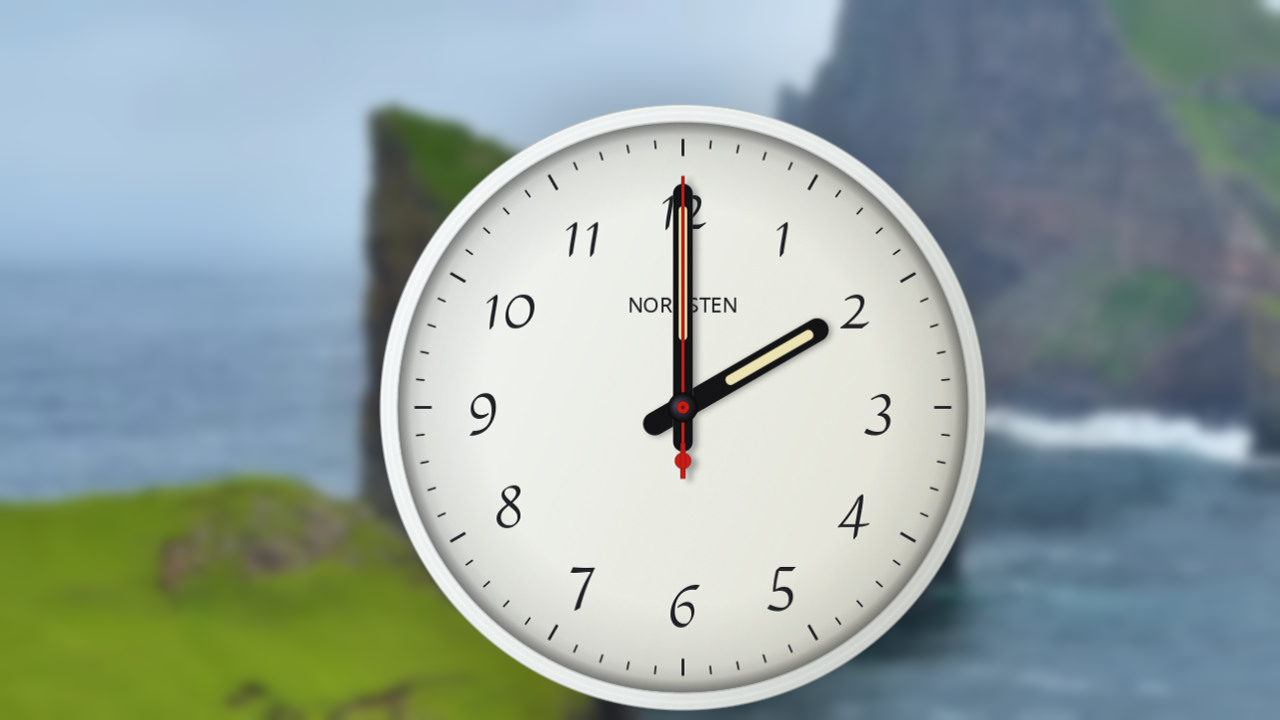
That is h=2 m=0 s=0
